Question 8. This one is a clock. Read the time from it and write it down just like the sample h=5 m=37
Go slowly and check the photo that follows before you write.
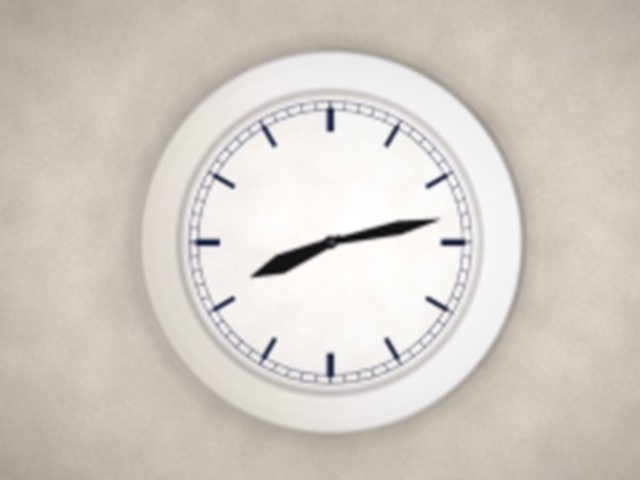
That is h=8 m=13
